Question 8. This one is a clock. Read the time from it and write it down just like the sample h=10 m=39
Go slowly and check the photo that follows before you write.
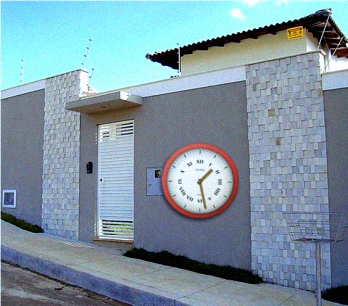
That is h=1 m=28
